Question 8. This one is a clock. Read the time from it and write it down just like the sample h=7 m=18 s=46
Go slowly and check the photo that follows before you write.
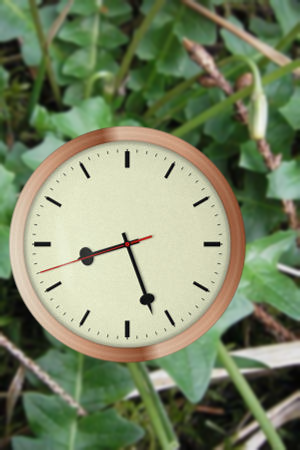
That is h=8 m=26 s=42
